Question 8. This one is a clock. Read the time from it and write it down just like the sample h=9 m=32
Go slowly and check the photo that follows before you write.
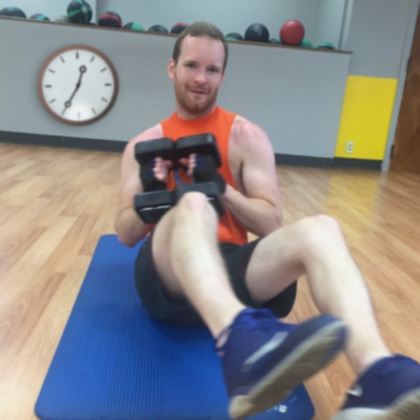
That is h=12 m=35
